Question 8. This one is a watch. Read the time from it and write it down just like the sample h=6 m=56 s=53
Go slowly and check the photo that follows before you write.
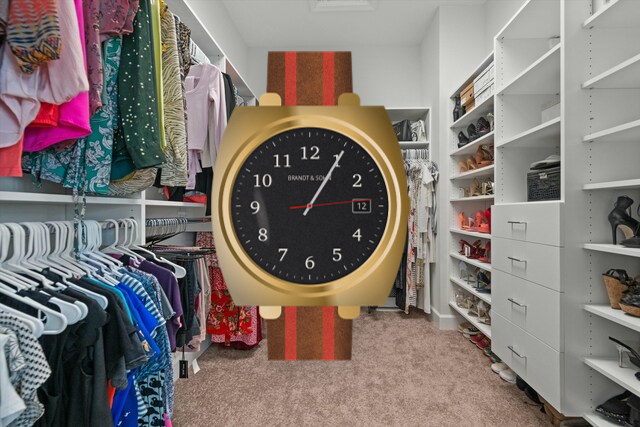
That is h=1 m=5 s=14
